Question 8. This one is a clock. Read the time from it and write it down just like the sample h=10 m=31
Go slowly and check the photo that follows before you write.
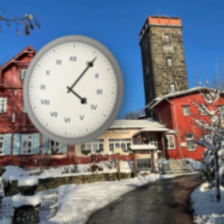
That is h=4 m=6
